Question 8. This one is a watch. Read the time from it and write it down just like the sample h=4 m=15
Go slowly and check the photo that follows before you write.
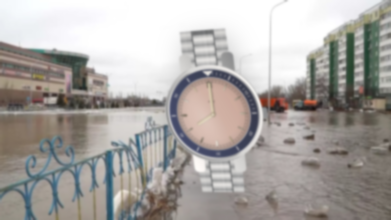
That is h=8 m=0
